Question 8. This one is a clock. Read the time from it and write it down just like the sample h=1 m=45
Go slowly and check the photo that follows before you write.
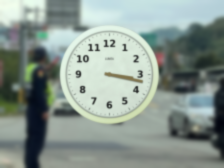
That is h=3 m=17
